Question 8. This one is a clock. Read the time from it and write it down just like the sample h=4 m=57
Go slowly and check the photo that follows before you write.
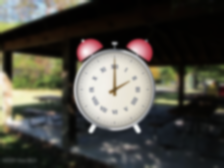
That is h=2 m=0
